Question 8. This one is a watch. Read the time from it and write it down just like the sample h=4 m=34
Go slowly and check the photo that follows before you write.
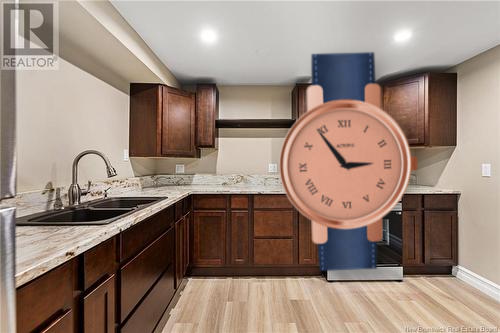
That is h=2 m=54
